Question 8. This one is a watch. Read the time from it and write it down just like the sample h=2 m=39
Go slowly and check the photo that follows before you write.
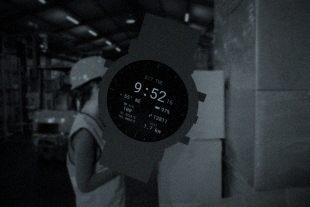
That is h=9 m=52
